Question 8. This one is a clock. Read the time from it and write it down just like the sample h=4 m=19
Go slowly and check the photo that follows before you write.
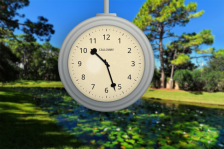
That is h=10 m=27
